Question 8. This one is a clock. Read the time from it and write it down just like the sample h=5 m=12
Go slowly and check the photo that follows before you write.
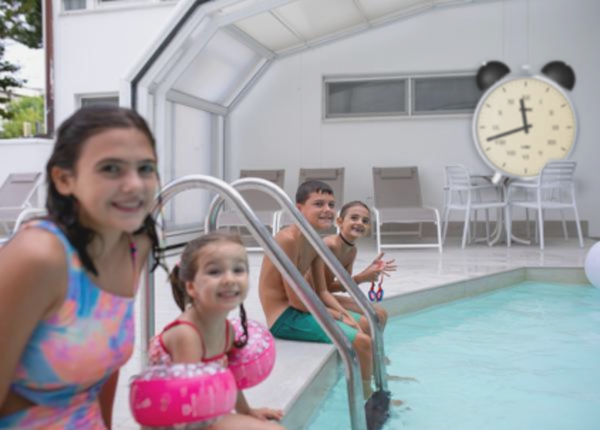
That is h=11 m=42
